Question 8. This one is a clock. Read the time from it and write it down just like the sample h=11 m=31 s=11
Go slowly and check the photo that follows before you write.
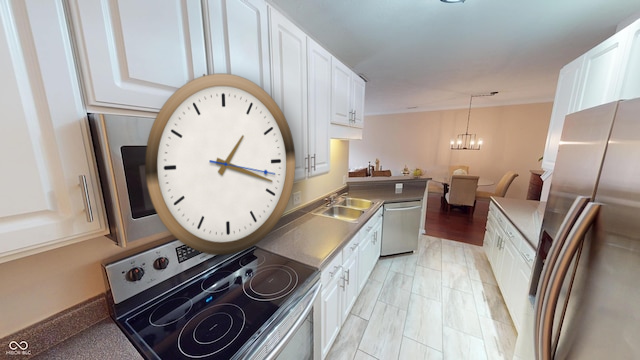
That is h=1 m=18 s=17
